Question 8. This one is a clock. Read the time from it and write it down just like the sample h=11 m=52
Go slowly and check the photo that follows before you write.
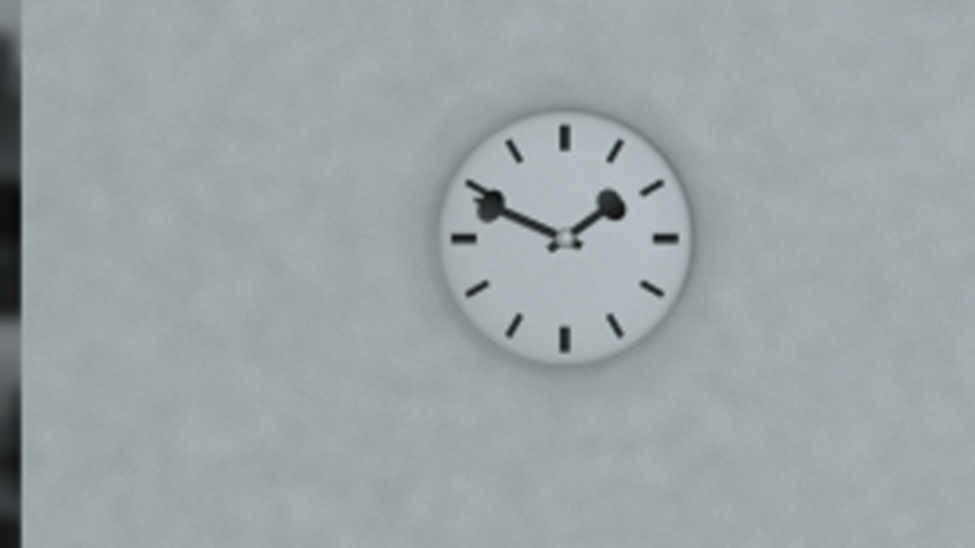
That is h=1 m=49
